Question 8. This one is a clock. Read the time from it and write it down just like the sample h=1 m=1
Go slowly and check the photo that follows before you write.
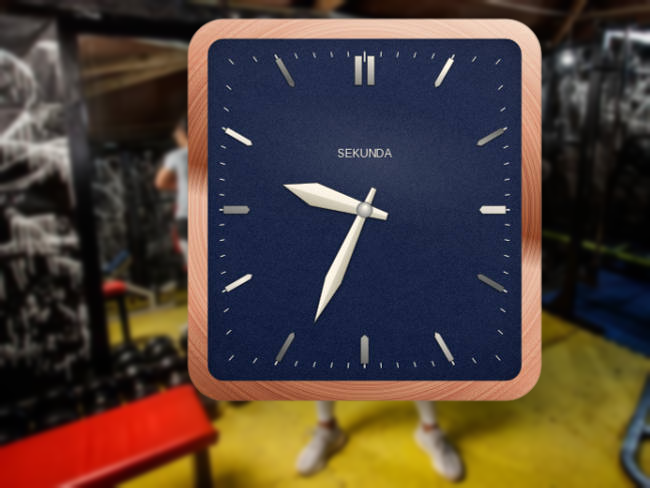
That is h=9 m=34
